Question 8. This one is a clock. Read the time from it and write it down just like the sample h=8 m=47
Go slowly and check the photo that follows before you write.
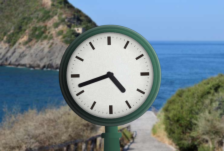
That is h=4 m=42
